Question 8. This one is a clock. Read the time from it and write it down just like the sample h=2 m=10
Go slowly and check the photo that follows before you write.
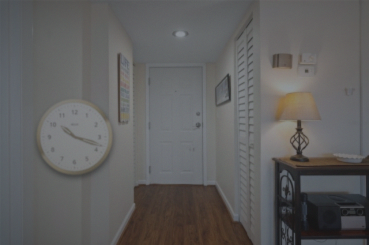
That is h=10 m=18
